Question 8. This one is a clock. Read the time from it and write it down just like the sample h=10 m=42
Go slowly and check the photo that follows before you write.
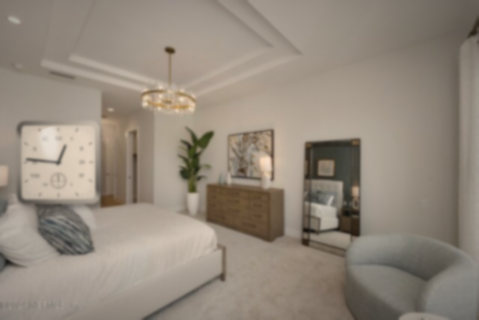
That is h=12 m=46
